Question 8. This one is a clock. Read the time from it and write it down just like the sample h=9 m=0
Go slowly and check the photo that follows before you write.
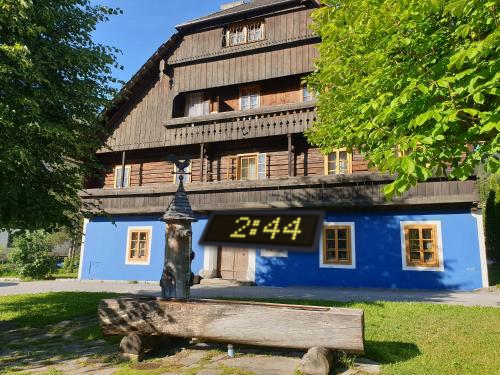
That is h=2 m=44
